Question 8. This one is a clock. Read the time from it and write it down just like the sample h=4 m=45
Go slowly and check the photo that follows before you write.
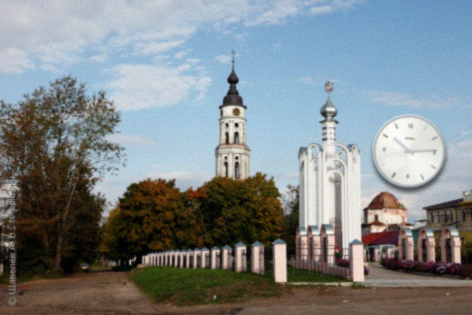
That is h=10 m=14
